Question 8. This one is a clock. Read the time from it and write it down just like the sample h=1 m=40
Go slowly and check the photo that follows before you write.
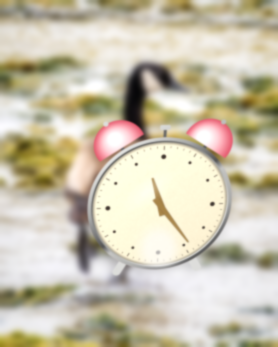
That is h=11 m=24
